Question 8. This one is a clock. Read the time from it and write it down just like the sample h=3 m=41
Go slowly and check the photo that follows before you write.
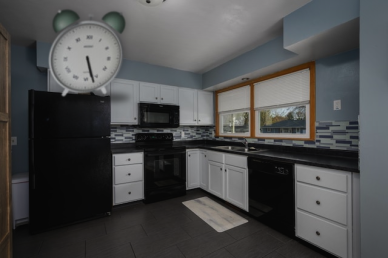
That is h=5 m=27
